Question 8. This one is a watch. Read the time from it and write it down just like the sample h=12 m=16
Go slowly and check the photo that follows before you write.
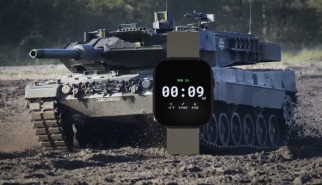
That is h=0 m=9
